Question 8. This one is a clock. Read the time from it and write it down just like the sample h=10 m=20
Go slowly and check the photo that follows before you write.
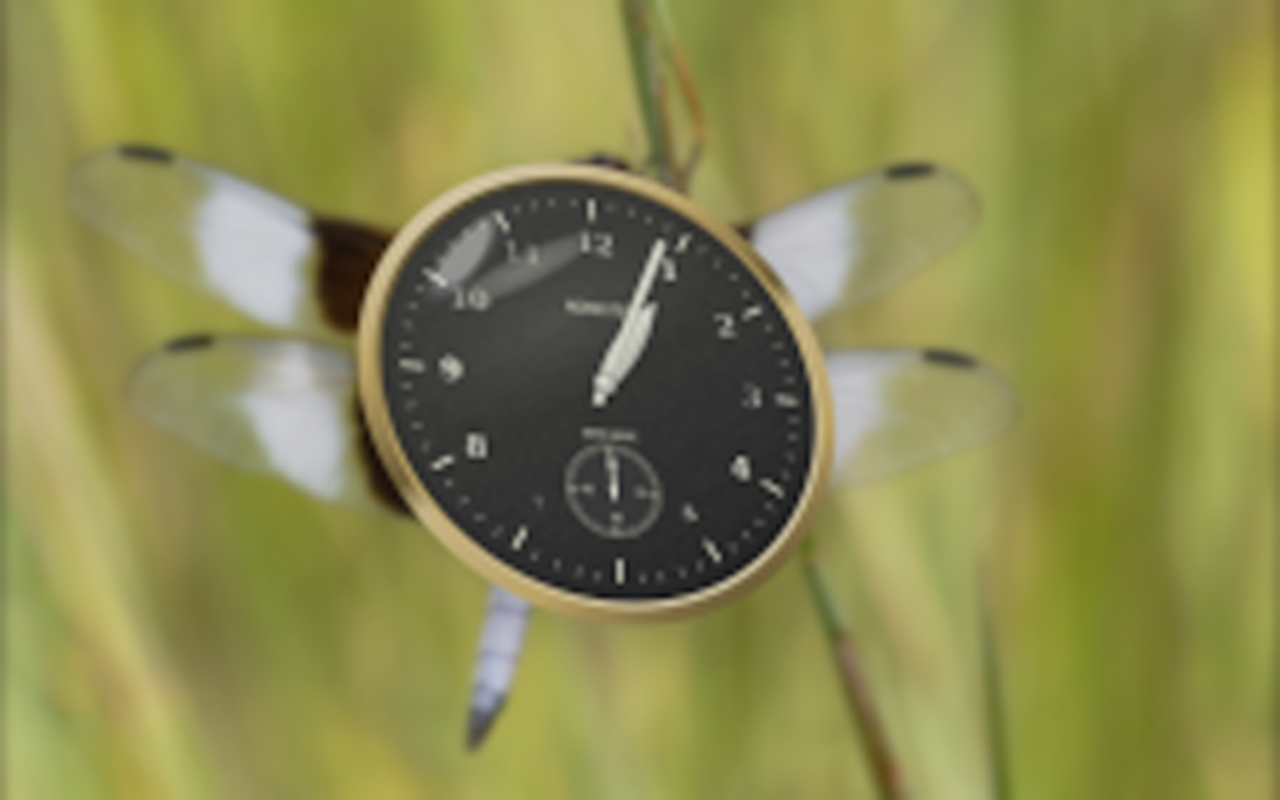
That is h=1 m=4
